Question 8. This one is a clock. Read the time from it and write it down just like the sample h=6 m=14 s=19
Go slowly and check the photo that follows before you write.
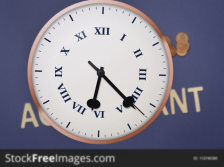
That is h=6 m=22 s=22
